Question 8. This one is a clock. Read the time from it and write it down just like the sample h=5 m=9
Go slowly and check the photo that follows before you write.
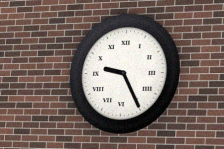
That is h=9 m=25
